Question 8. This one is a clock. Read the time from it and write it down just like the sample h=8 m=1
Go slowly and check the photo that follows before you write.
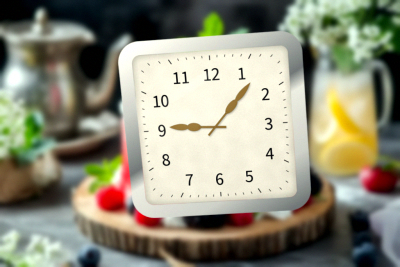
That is h=9 m=7
